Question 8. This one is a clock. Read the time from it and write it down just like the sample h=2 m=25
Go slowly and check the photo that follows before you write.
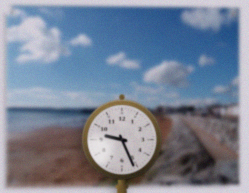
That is h=9 m=26
